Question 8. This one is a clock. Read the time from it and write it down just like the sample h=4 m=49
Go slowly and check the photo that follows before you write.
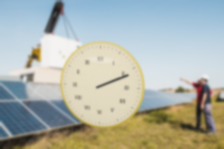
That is h=2 m=11
